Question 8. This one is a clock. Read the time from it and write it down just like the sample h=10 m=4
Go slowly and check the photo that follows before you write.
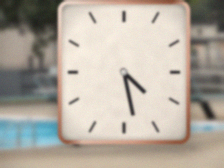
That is h=4 m=28
